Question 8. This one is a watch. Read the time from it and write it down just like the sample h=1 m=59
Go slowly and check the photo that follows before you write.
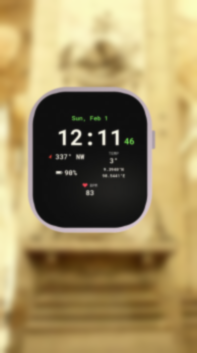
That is h=12 m=11
